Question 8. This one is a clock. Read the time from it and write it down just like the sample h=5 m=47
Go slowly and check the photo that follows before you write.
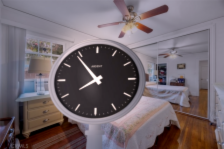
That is h=7 m=54
